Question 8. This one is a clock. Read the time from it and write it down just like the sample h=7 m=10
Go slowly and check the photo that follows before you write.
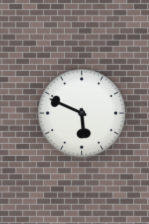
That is h=5 m=49
